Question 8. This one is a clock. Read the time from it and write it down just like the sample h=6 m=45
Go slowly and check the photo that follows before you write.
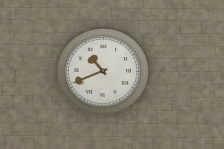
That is h=10 m=41
